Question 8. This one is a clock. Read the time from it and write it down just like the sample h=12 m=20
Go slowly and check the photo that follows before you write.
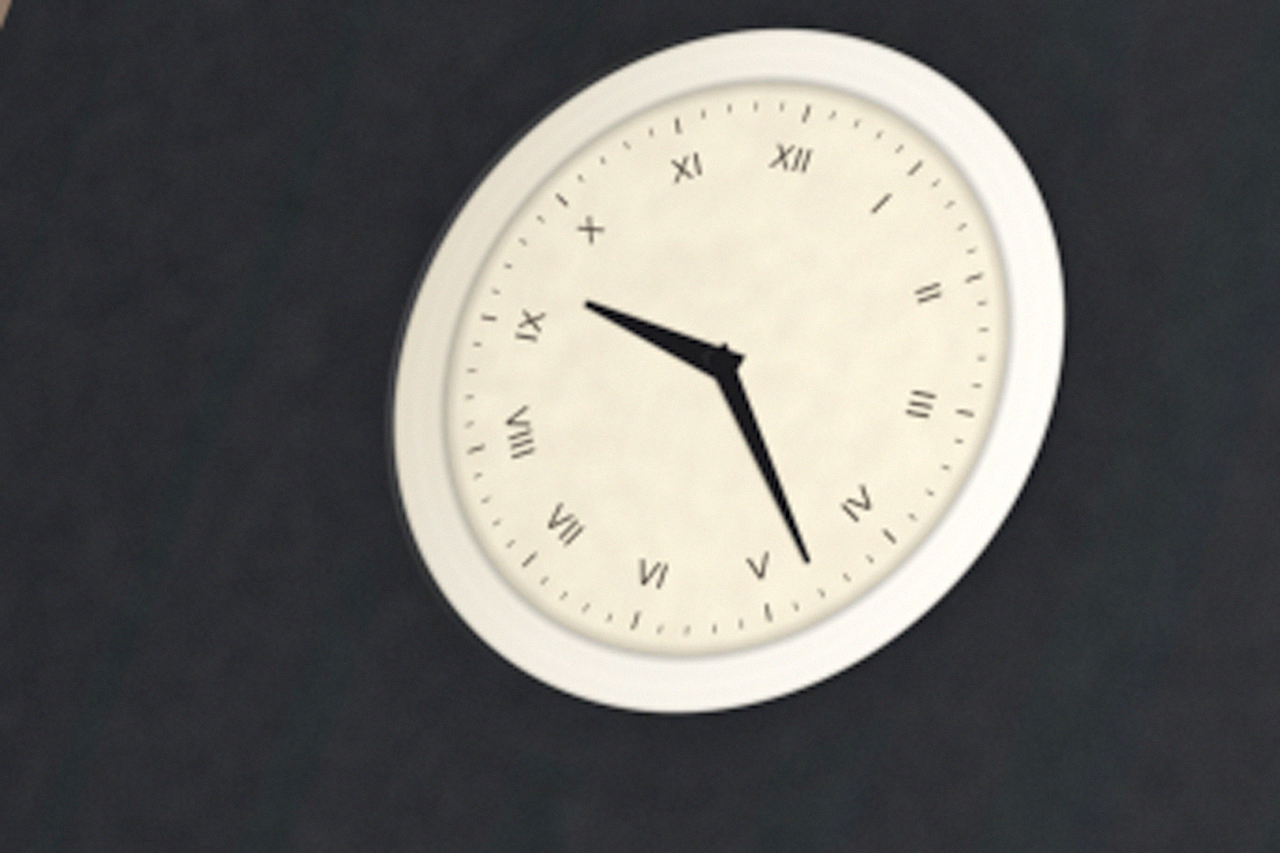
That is h=9 m=23
